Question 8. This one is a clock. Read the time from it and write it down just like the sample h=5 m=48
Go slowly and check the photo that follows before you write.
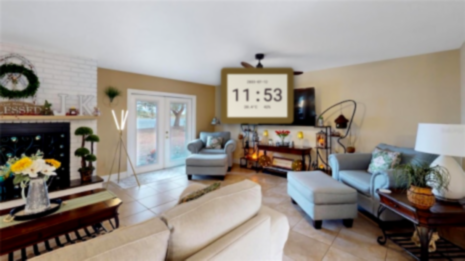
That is h=11 m=53
